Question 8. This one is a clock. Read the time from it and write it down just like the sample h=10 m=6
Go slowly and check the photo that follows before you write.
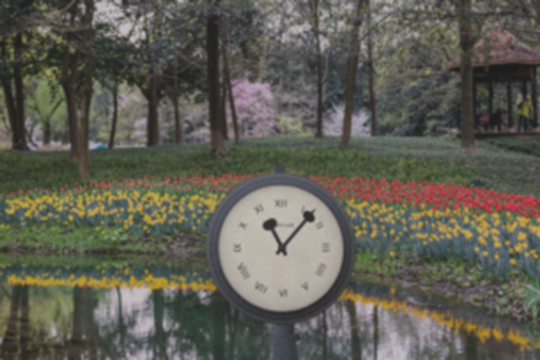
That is h=11 m=7
